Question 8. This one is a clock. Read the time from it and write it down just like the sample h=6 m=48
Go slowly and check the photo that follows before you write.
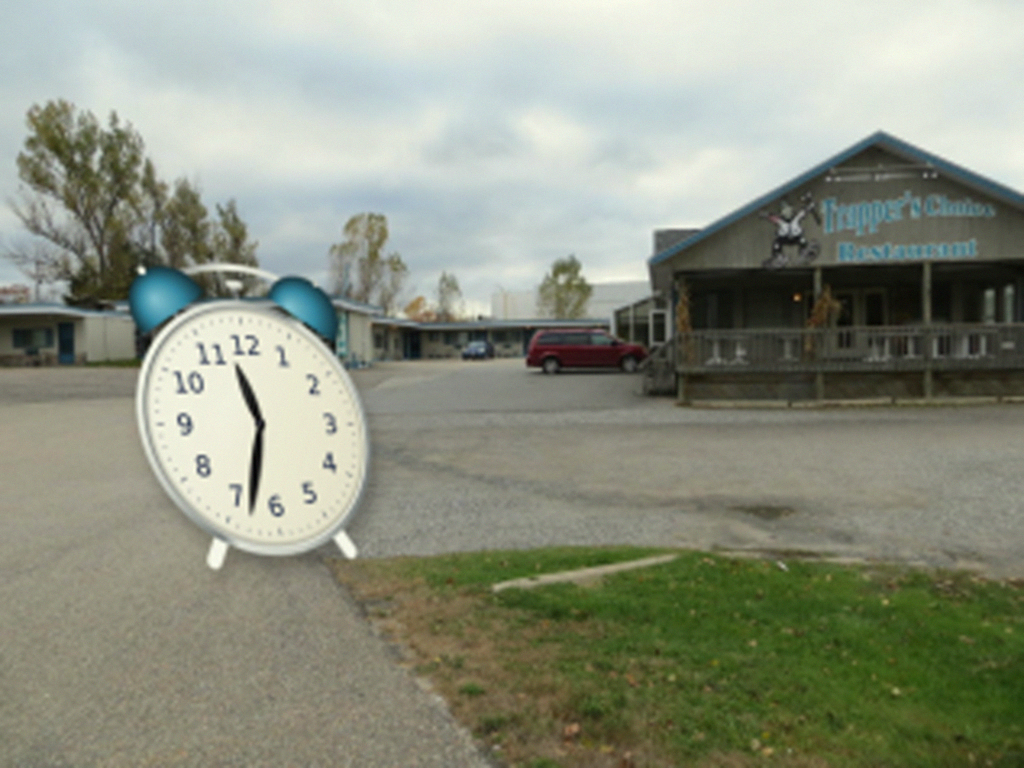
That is h=11 m=33
